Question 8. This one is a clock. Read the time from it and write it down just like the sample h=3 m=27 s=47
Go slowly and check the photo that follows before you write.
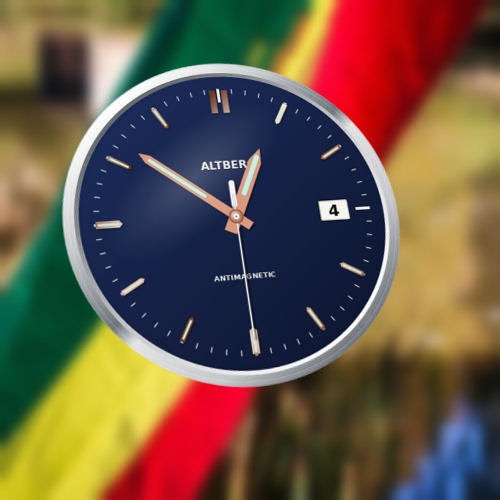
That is h=12 m=51 s=30
